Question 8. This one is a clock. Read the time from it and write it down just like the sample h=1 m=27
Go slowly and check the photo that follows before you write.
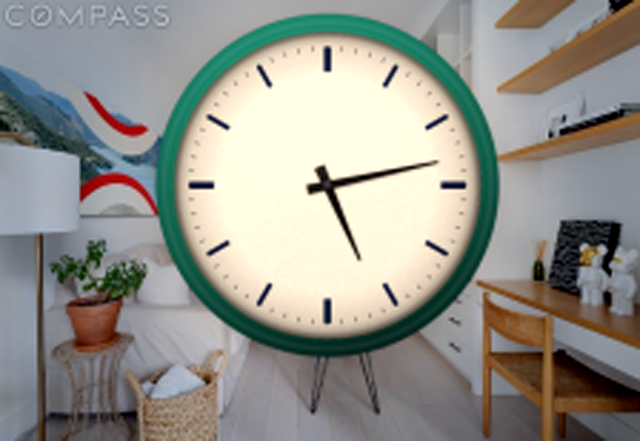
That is h=5 m=13
